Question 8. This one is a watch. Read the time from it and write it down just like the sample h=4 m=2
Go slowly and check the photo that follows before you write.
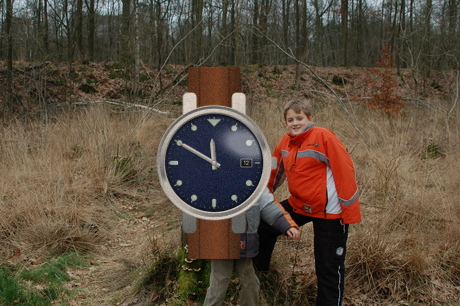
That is h=11 m=50
